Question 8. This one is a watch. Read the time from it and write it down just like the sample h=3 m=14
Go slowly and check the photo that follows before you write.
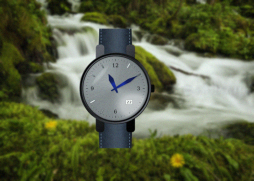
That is h=11 m=10
